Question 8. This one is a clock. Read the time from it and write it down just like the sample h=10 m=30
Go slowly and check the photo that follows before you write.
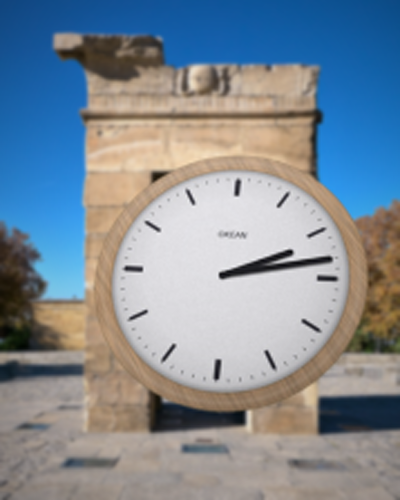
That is h=2 m=13
